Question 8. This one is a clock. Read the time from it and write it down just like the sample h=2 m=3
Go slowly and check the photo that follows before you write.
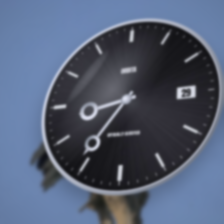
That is h=8 m=36
